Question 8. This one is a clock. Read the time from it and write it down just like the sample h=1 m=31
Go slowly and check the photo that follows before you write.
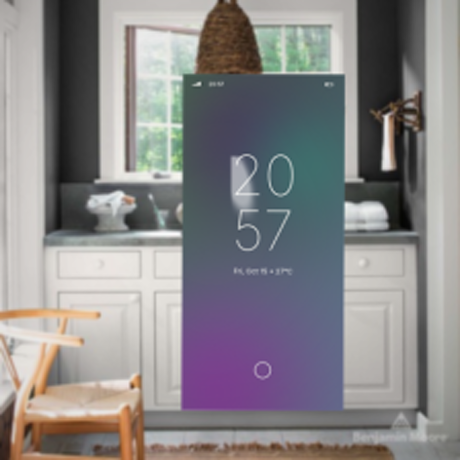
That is h=20 m=57
